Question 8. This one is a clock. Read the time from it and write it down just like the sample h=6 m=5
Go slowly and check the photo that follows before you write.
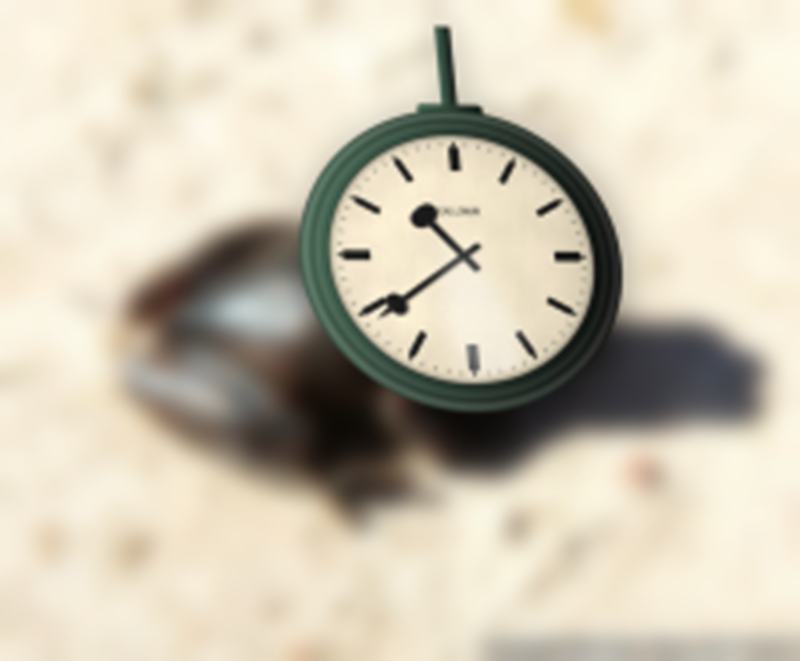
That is h=10 m=39
